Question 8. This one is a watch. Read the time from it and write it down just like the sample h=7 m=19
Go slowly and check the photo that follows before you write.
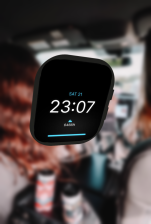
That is h=23 m=7
